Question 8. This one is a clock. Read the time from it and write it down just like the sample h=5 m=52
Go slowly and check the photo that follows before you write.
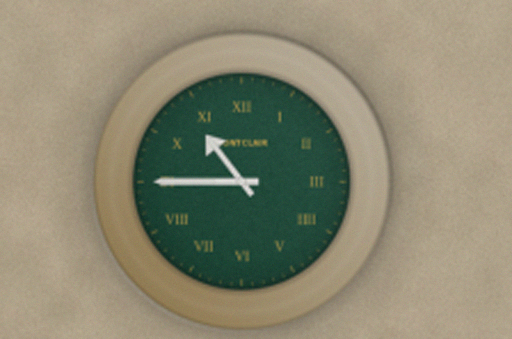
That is h=10 m=45
